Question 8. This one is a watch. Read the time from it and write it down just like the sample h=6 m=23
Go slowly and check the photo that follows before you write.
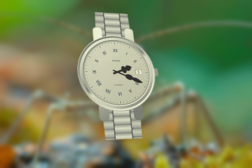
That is h=2 m=19
